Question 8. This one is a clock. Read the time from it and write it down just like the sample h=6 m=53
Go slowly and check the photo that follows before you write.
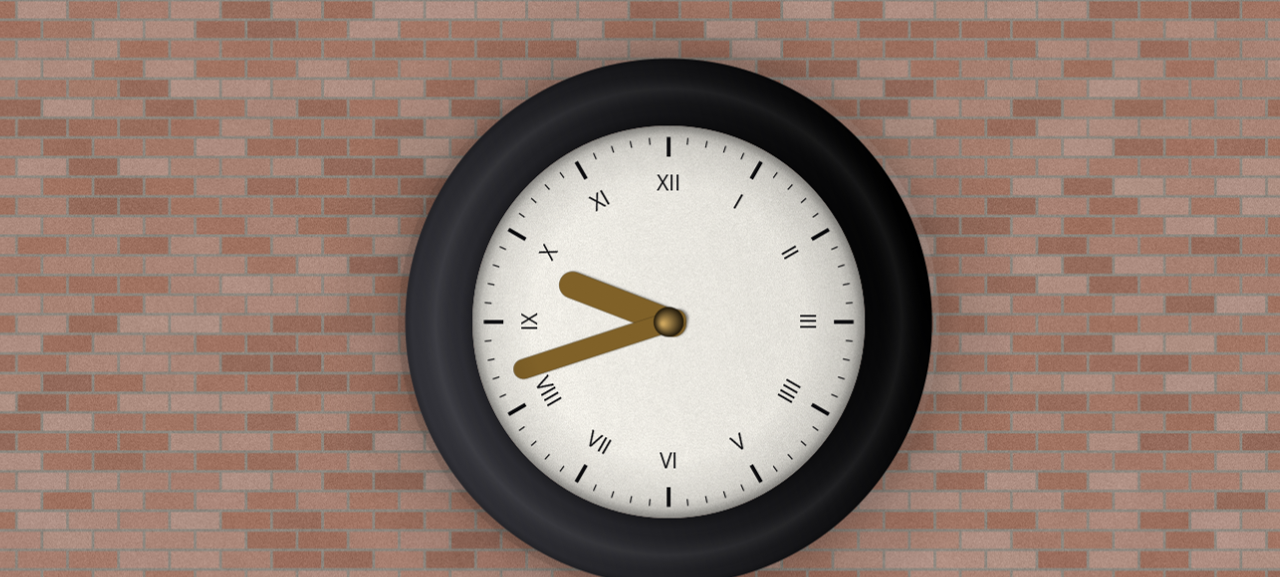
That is h=9 m=42
